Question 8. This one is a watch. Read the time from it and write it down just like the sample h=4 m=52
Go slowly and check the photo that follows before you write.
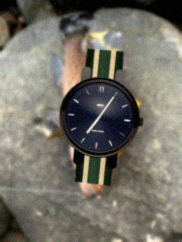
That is h=7 m=5
